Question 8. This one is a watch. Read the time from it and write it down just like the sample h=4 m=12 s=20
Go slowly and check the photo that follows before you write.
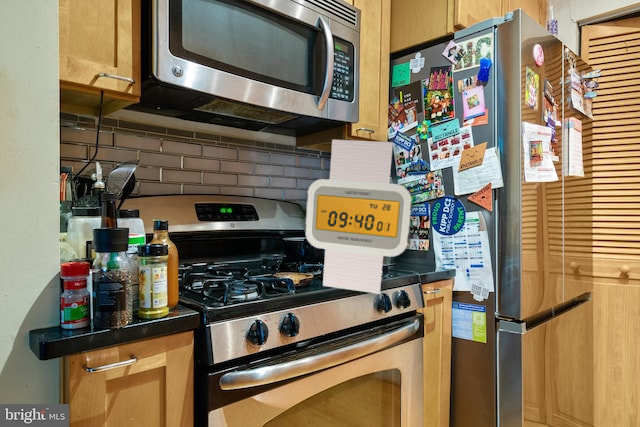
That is h=9 m=40 s=1
